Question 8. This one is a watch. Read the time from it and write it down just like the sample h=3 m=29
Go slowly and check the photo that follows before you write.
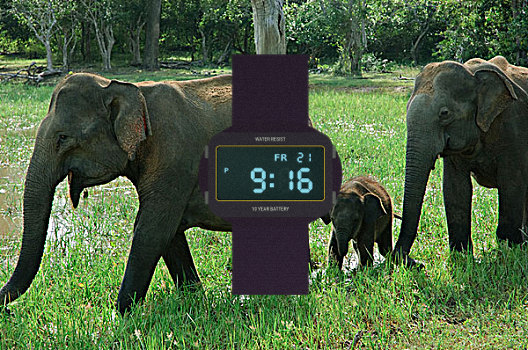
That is h=9 m=16
